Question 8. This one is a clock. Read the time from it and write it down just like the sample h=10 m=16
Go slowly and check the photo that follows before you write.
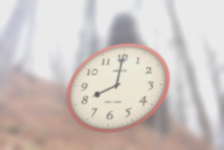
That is h=8 m=0
